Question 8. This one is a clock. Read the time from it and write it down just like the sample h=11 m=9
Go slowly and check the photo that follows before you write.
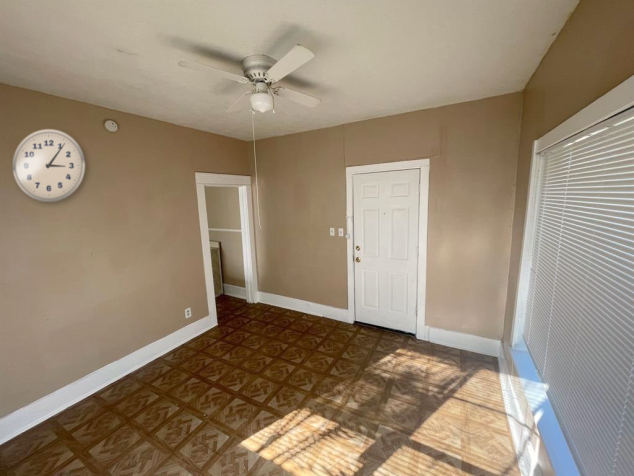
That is h=3 m=6
